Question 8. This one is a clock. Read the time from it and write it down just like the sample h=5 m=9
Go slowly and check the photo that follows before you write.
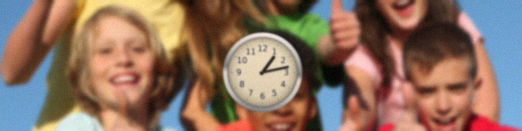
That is h=1 m=13
